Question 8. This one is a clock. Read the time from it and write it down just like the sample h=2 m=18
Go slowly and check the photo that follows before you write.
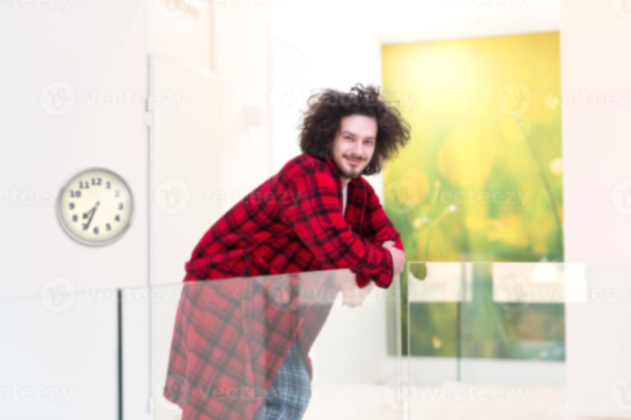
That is h=7 m=34
